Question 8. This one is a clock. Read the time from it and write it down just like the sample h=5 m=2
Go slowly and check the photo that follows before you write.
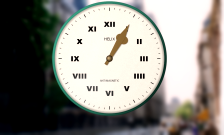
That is h=1 m=5
